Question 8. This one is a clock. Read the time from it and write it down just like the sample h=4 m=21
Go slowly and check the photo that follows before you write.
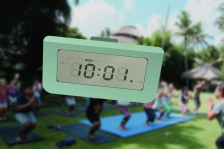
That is h=10 m=1
